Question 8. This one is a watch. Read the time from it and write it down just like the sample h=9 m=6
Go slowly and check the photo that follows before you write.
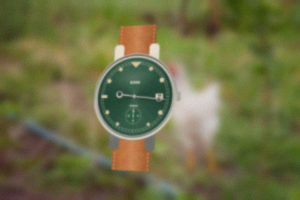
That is h=9 m=16
